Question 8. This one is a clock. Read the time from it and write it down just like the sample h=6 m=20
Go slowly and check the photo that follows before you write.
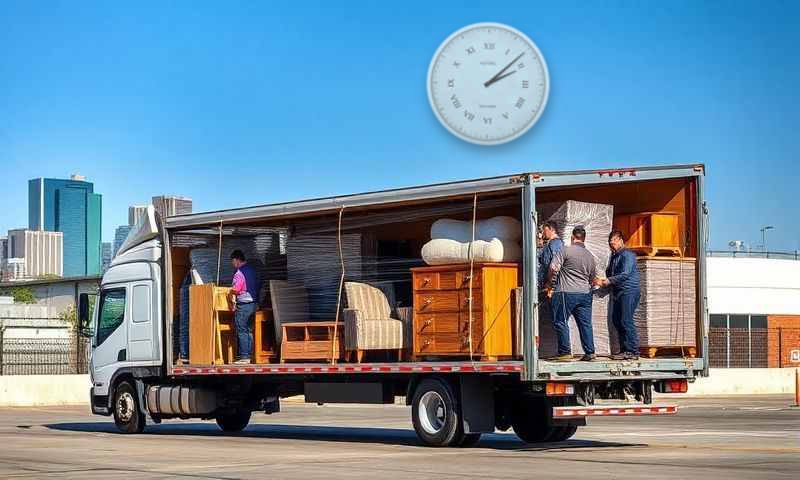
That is h=2 m=8
